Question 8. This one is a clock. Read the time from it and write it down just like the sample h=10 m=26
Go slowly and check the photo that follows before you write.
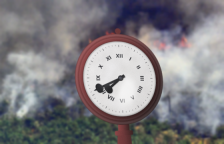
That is h=7 m=41
